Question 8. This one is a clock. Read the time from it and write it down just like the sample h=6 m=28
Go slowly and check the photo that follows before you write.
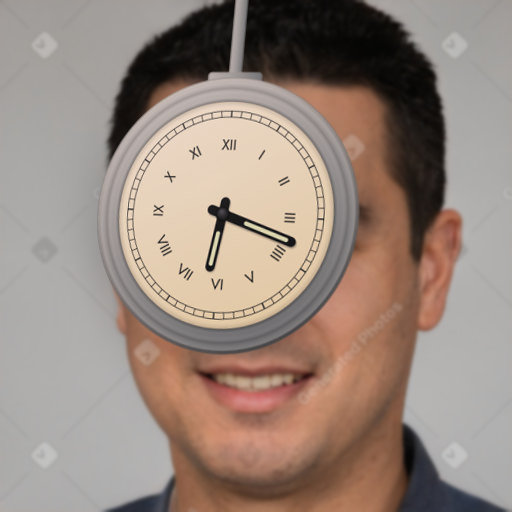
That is h=6 m=18
